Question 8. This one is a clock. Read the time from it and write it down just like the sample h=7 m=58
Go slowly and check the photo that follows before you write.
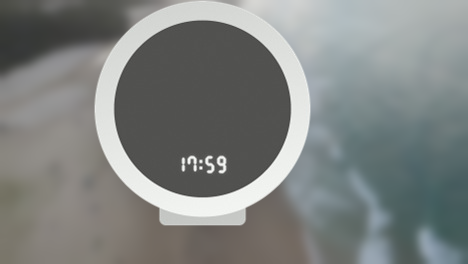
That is h=17 m=59
